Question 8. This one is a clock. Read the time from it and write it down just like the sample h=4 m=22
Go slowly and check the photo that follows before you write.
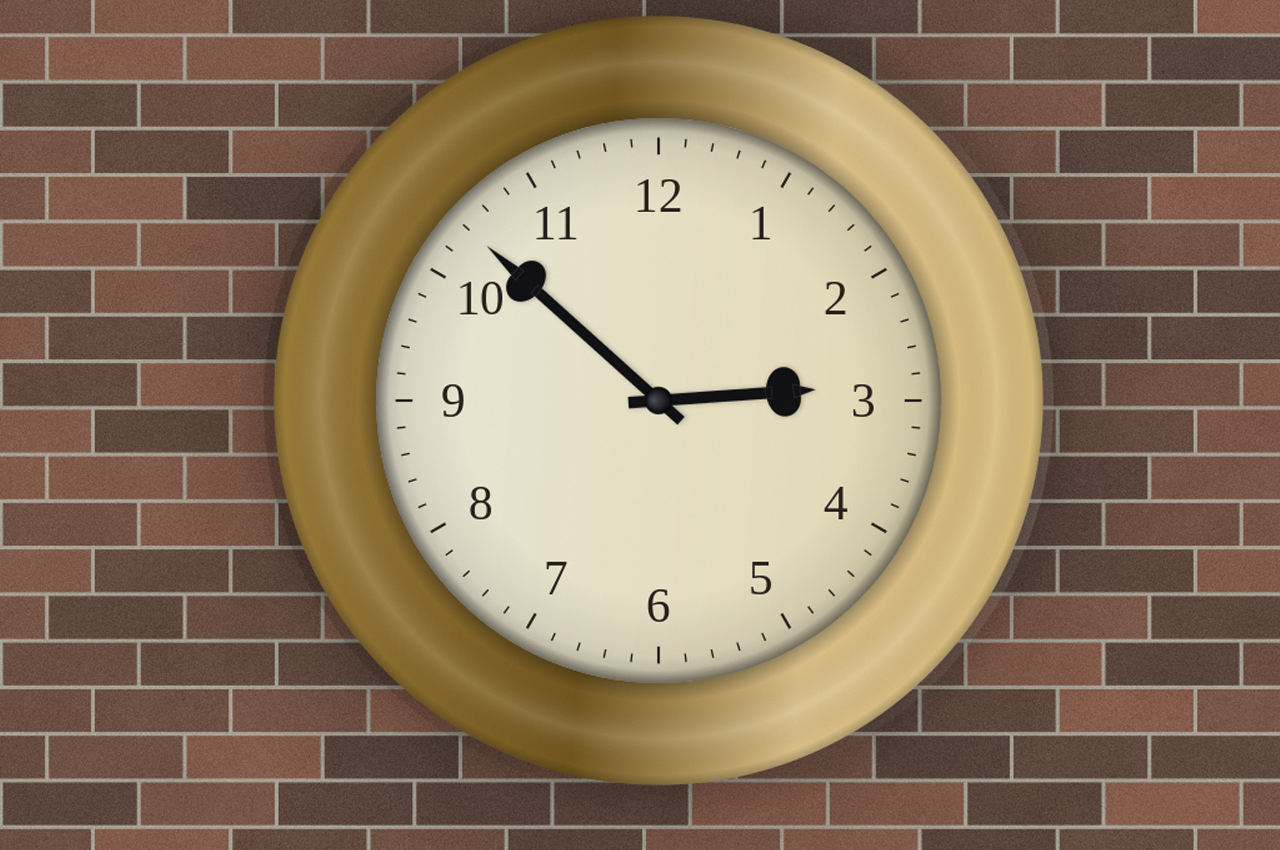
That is h=2 m=52
